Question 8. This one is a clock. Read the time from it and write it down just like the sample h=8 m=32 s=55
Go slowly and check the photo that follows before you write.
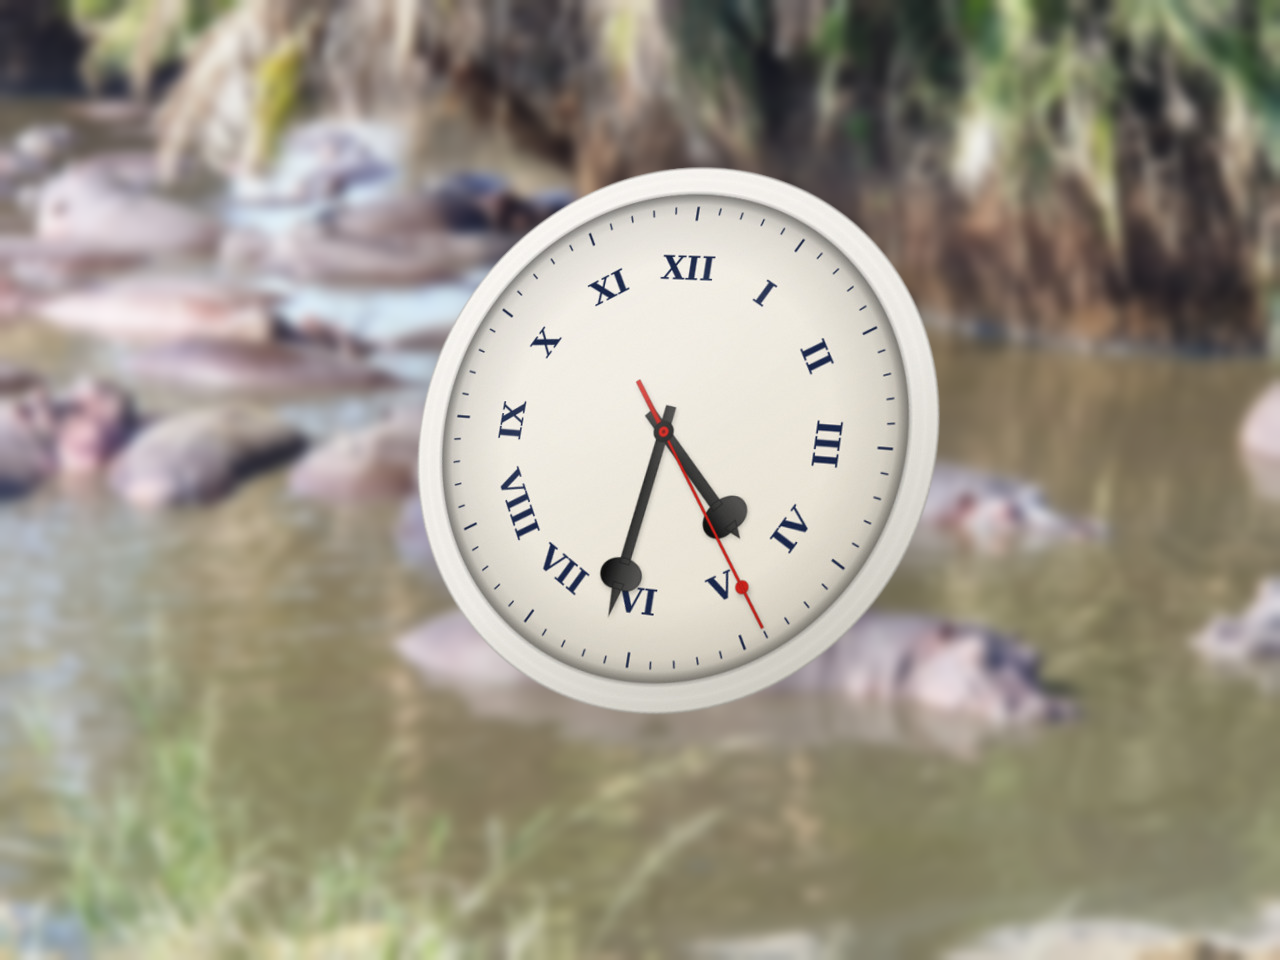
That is h=4 m=31 s=24
